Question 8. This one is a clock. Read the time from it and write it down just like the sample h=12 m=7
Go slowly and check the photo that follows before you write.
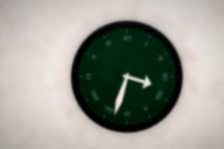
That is h=3 m=33
